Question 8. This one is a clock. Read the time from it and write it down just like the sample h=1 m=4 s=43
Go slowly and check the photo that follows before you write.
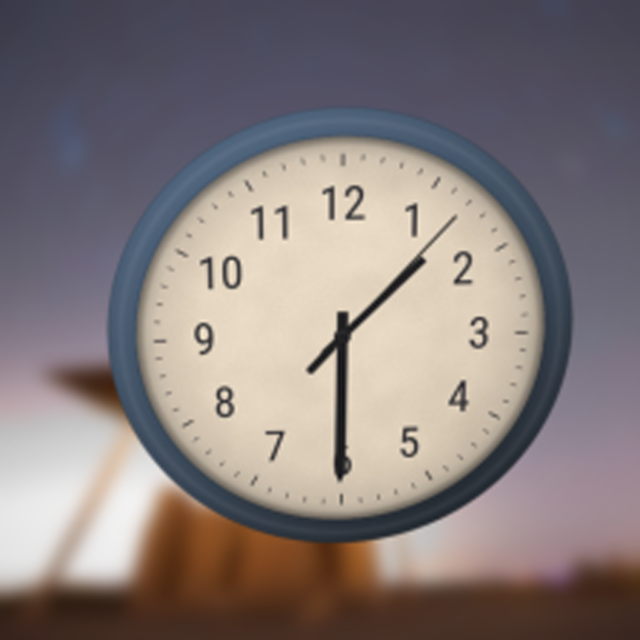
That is h=1 m=30 s=7
